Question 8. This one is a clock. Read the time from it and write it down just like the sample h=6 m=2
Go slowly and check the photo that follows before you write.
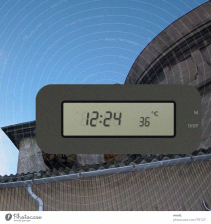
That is h=12 m=24
